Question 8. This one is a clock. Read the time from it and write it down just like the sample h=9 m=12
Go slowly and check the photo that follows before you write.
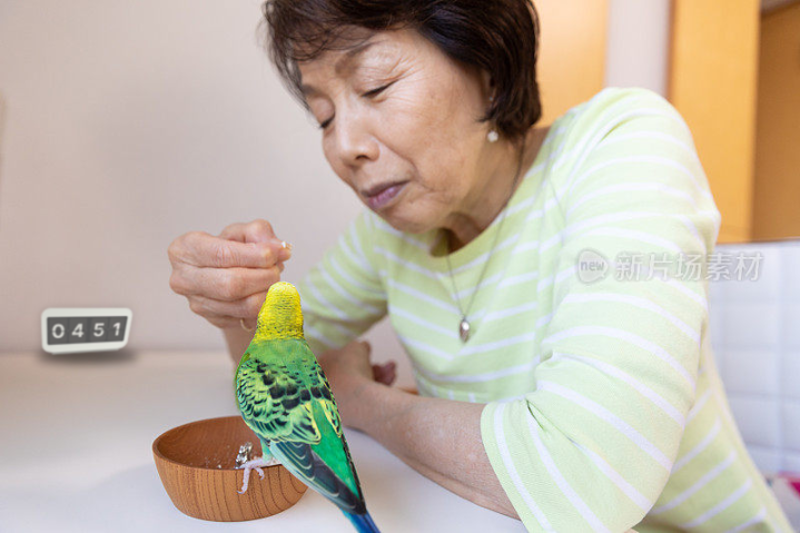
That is h=4 m=51
